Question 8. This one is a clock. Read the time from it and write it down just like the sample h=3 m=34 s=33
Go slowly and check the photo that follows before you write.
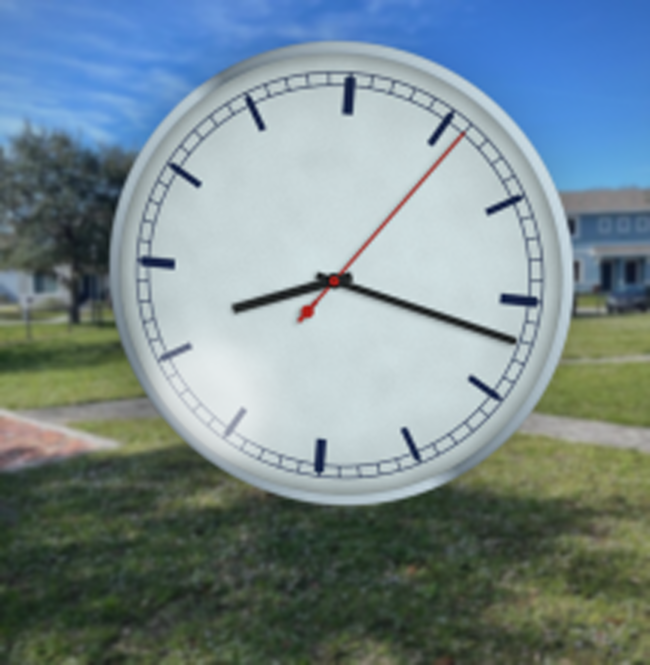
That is h=8 m=17 s=6
